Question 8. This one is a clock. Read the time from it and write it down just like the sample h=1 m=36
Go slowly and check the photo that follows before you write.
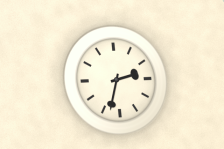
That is h=2 m=33
